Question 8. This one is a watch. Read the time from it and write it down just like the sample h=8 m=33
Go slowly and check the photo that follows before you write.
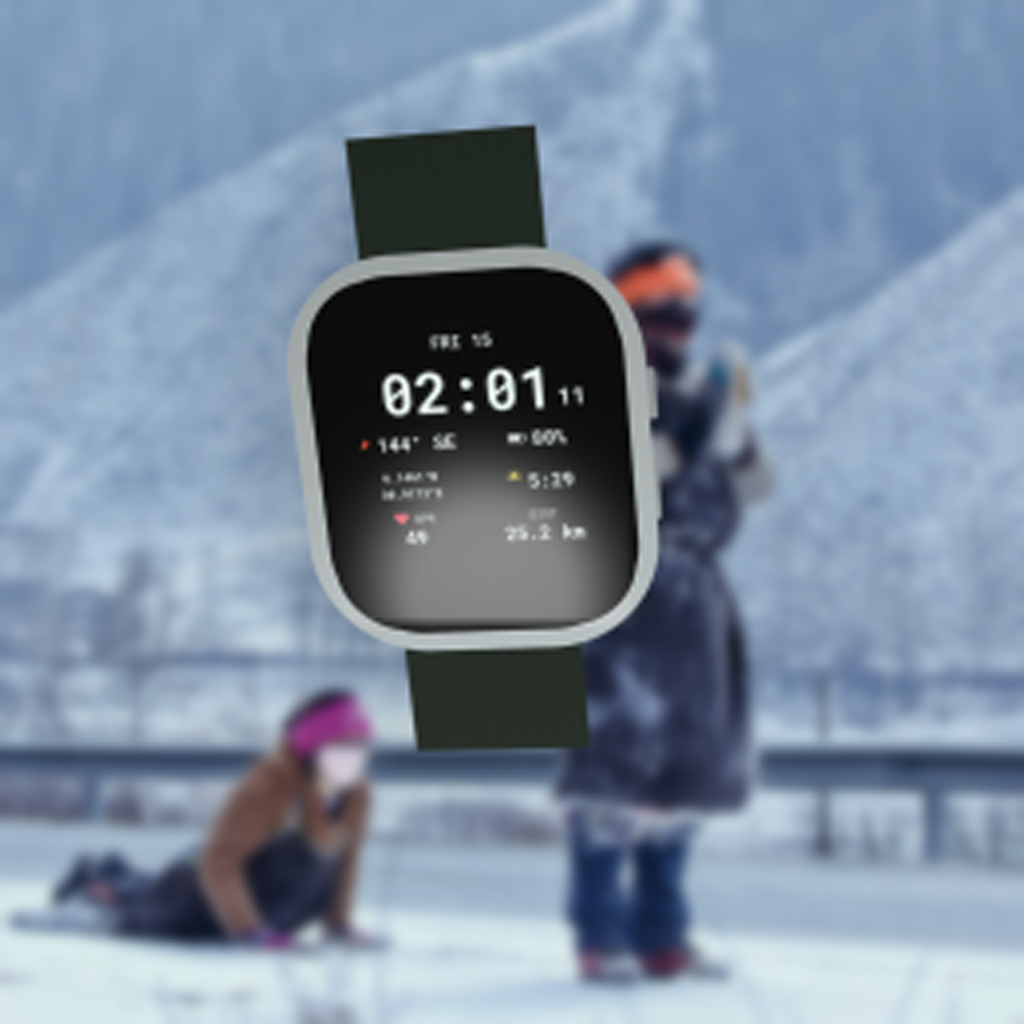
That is h=2 m=1
